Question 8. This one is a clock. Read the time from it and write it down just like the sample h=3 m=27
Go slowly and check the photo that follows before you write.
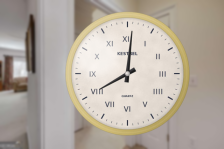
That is h=8 m=1
